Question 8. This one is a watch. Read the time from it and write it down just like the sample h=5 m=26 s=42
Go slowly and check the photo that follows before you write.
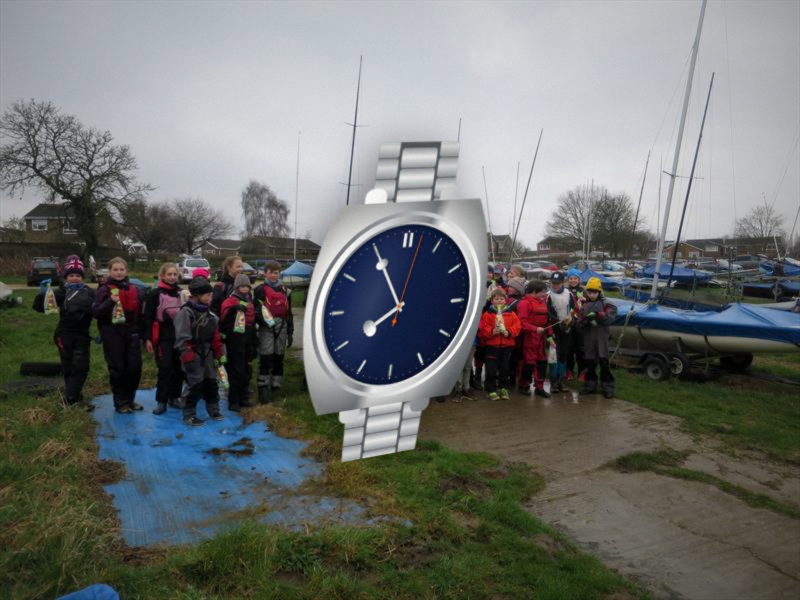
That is h=7 m=55 s=2
